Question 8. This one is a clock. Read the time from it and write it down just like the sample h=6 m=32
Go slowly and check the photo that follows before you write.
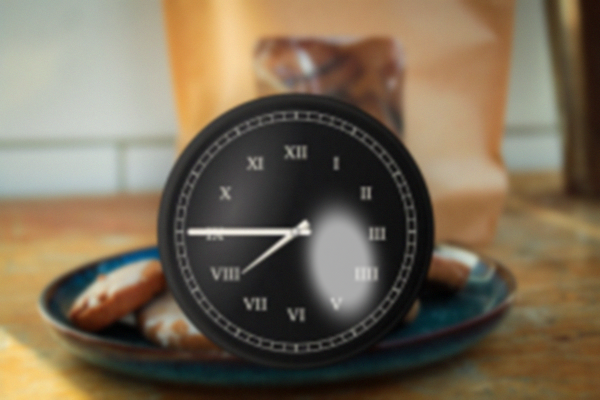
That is h=7 m=45
